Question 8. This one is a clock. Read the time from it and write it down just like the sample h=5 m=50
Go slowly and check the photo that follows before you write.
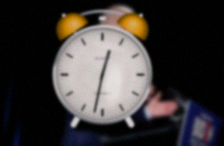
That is h=12 m=32
